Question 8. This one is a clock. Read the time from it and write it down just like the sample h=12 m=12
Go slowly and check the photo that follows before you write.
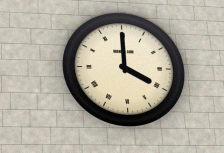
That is h=4 m=0
